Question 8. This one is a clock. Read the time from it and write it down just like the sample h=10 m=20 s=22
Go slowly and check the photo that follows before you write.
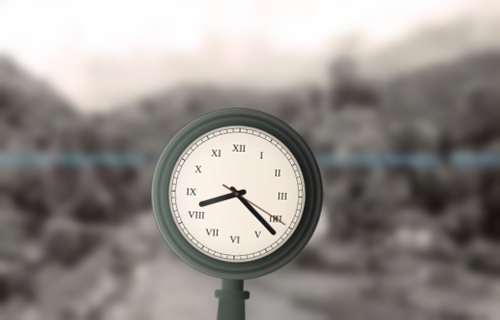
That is h=8 m=22 s=20
